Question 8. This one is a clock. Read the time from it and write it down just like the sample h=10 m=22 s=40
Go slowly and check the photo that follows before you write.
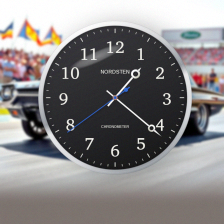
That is h=1 m=21 s=39
